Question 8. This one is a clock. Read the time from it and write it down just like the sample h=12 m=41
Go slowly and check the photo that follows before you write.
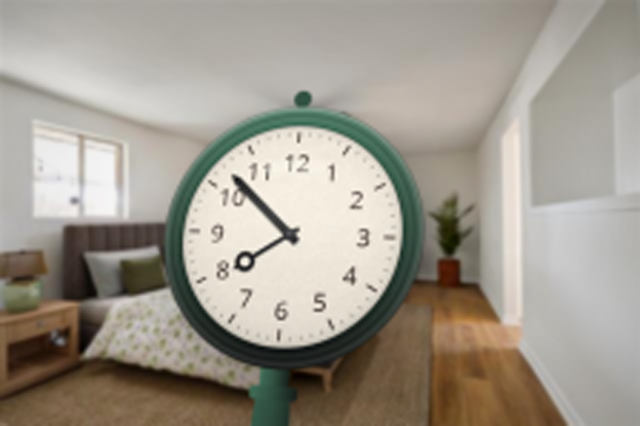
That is h=7 m=52
